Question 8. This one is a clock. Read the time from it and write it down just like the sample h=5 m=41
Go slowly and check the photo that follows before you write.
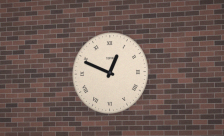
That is h=12 m=49
